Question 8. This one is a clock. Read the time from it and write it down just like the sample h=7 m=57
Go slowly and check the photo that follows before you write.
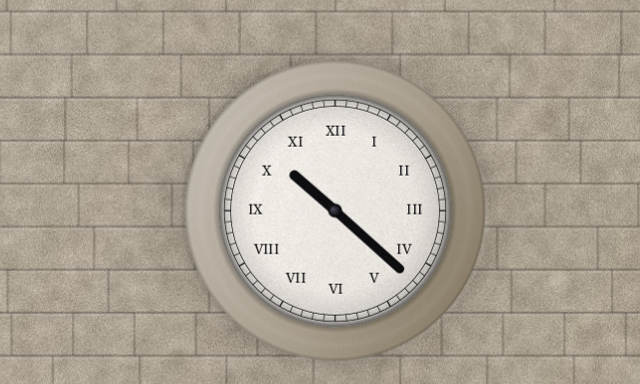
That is h=10 m=22
